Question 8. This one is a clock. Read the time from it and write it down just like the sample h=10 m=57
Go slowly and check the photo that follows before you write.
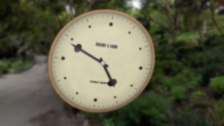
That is h=4 m=49
